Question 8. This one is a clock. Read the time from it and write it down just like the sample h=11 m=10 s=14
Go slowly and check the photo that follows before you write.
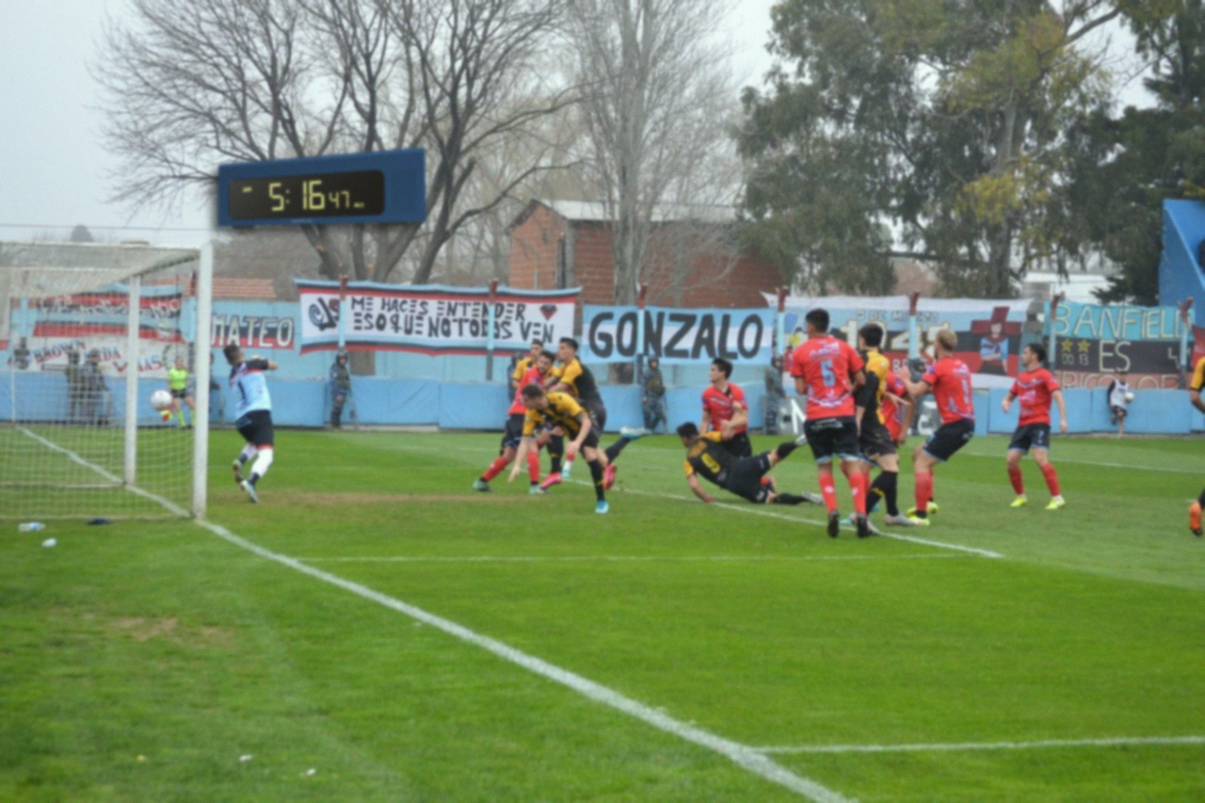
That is h=5 m=16 s=47
